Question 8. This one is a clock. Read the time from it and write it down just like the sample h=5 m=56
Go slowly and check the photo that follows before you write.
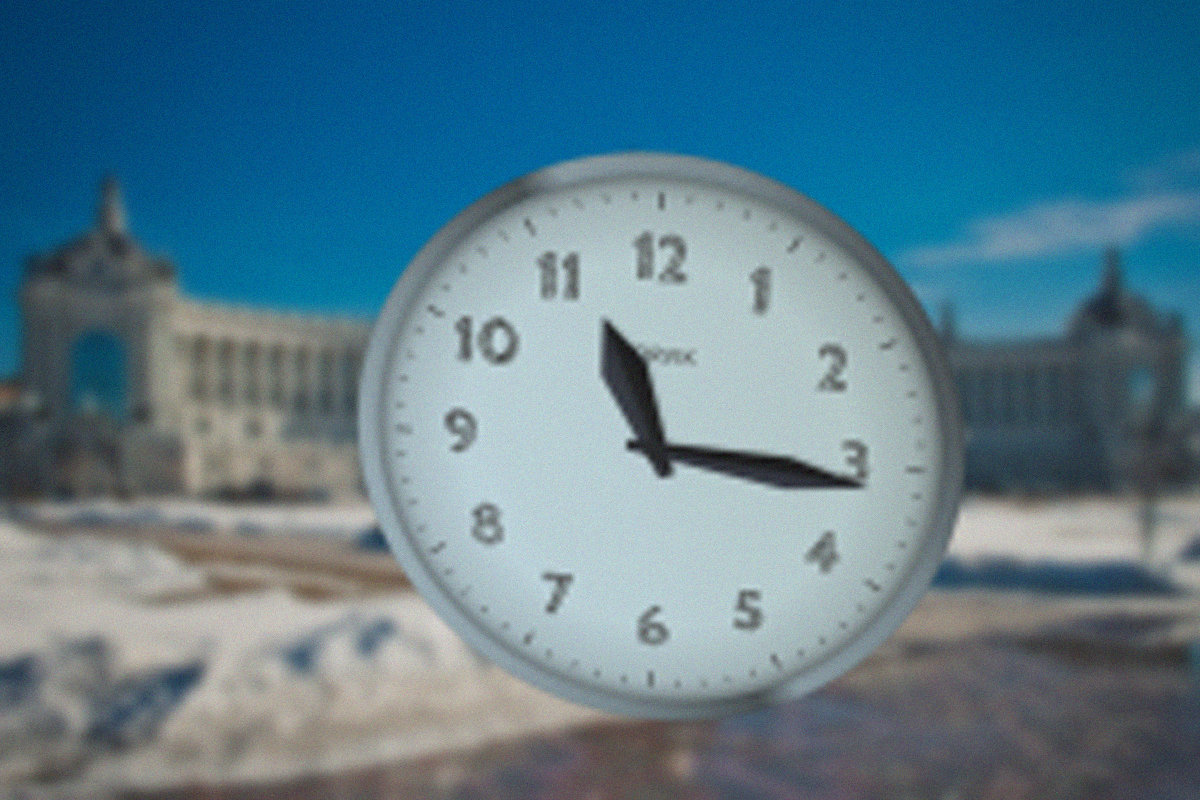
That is h=11 m=16
